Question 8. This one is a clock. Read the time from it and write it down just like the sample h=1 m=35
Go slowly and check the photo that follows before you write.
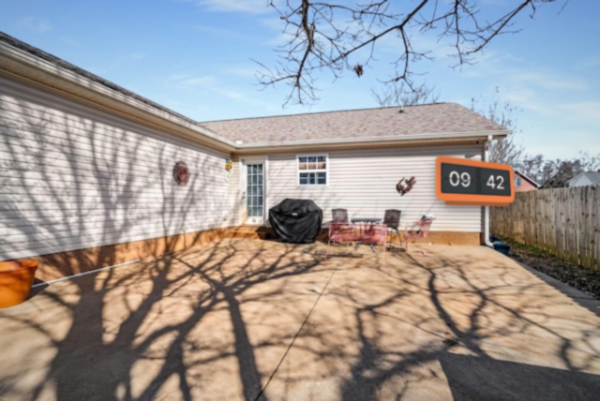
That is h=9 m=42
